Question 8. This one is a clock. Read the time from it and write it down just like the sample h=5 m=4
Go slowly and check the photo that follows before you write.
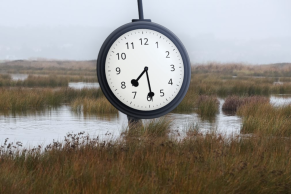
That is h=7 m=29
